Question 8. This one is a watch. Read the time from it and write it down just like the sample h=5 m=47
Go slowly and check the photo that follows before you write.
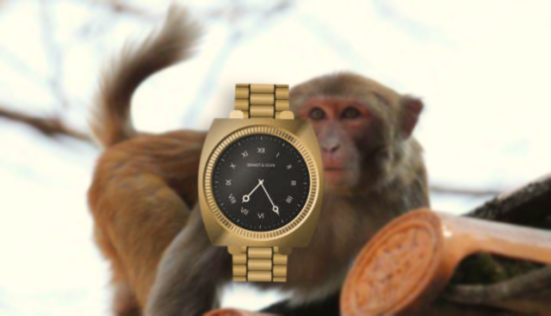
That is h=7 m=25
